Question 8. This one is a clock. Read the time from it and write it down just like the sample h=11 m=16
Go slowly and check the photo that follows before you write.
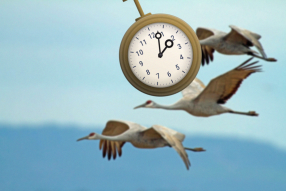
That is h=2 m=3
